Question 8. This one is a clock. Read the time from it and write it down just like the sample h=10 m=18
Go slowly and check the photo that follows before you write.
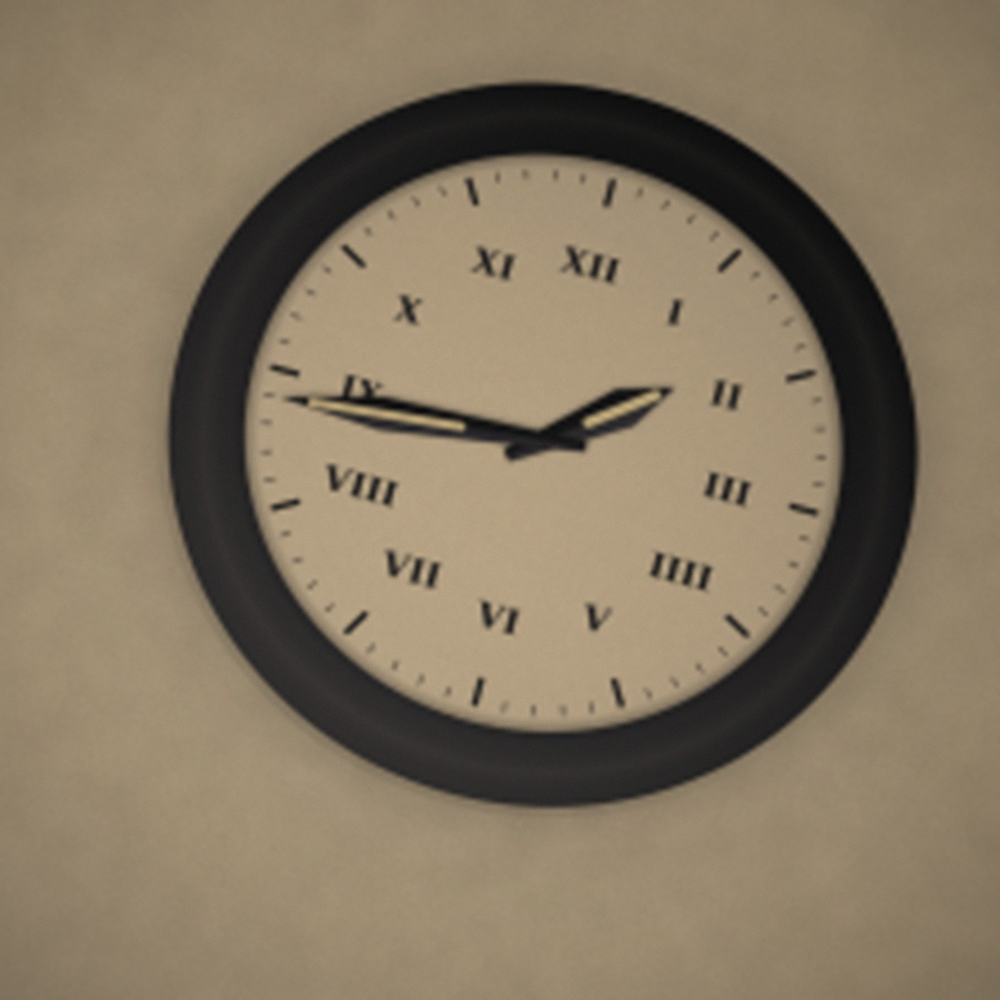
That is h=1 m=44
